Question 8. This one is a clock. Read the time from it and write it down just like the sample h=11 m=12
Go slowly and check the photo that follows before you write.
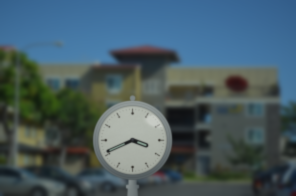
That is h=3 m=41
